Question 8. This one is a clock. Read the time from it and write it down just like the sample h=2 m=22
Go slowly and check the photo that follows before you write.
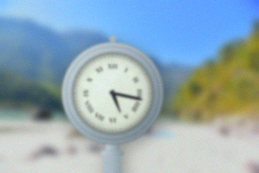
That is h=5 m=17
